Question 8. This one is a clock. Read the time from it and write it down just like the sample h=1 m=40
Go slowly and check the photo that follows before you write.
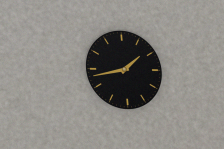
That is h=1 m=43
